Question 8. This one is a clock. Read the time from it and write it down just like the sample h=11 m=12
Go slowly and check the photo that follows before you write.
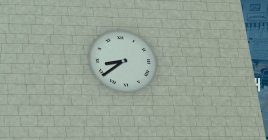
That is h=8 m=39
